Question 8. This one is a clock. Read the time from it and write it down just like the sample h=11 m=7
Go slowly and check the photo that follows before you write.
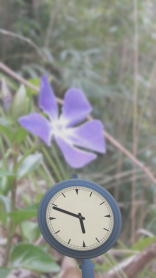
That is h=5 m=49
